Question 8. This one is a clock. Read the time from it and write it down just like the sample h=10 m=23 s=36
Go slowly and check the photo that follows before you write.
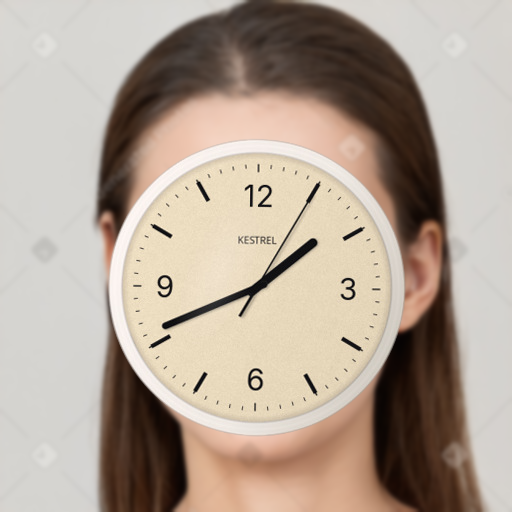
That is h=1 m=41 s=5
